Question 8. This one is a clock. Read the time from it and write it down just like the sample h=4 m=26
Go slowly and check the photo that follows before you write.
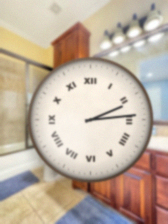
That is h=2 m=14
